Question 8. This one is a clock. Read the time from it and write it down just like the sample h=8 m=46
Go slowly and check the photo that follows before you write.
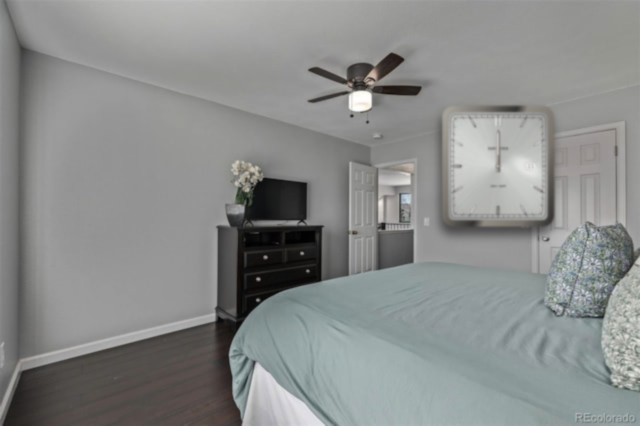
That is h=12 m=0
